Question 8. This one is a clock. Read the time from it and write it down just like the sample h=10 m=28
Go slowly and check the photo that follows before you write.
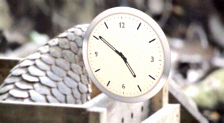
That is h=4 m=51
